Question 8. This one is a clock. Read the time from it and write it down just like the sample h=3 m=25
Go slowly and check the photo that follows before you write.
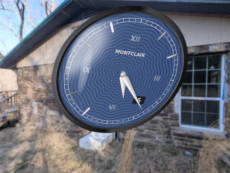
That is h=5 m=23
